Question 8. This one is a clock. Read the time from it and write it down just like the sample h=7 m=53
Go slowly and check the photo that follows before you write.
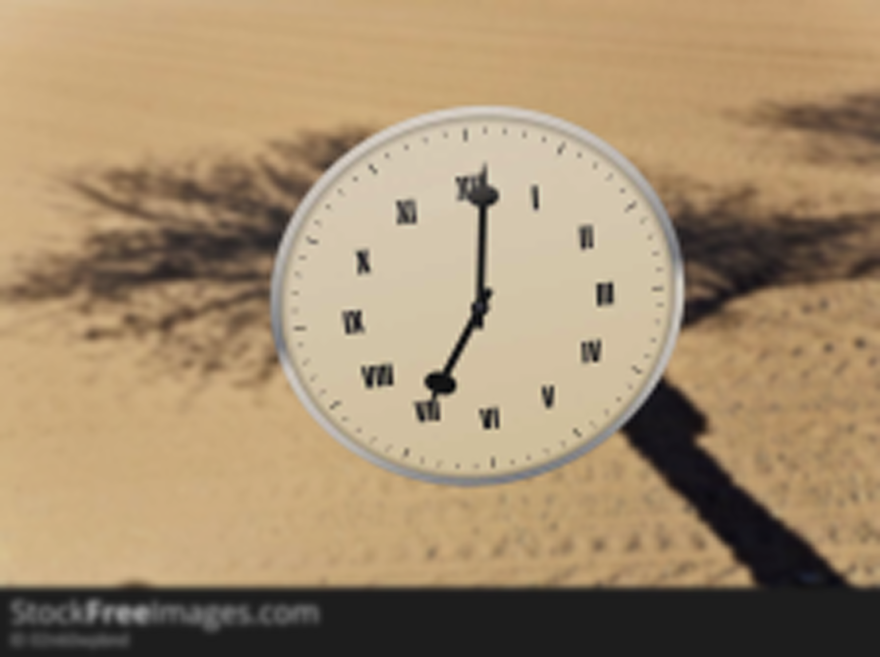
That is h=7 m=1
